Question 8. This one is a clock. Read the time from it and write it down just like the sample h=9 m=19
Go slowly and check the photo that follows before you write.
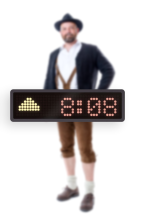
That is h=8 m=8
